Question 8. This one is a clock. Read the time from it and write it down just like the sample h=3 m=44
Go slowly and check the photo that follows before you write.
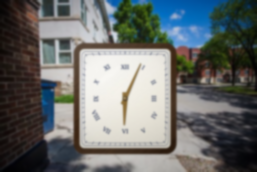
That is h=6 m=4
